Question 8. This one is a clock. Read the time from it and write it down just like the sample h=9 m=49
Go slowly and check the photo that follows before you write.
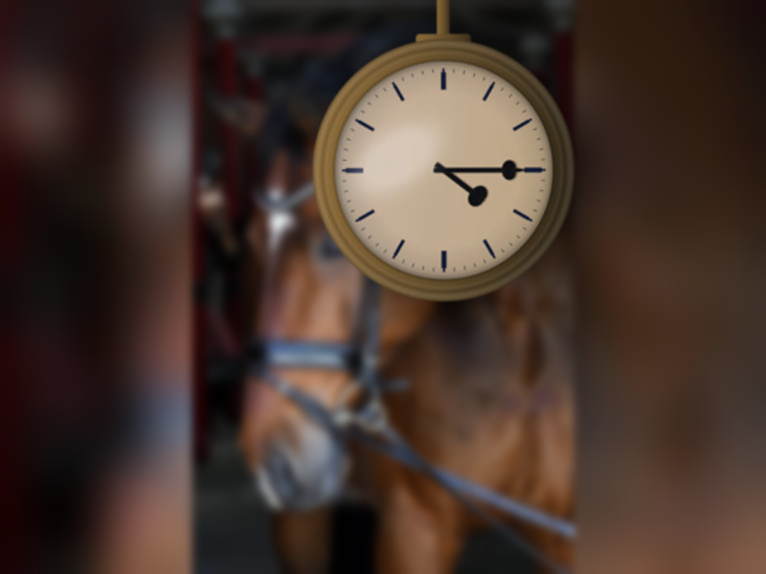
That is h=4 m=15
